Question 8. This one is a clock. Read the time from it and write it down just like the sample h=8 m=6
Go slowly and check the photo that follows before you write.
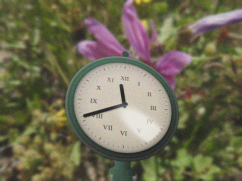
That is h=11 m=41
